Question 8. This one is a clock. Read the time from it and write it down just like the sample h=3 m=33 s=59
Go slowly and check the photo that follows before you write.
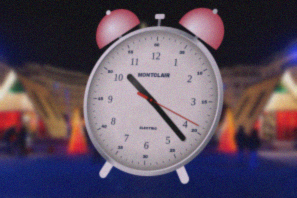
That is h=10 m=22 s=19
